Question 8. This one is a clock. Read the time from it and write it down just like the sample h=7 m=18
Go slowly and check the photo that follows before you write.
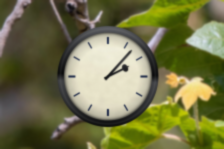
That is h=2 m=7
